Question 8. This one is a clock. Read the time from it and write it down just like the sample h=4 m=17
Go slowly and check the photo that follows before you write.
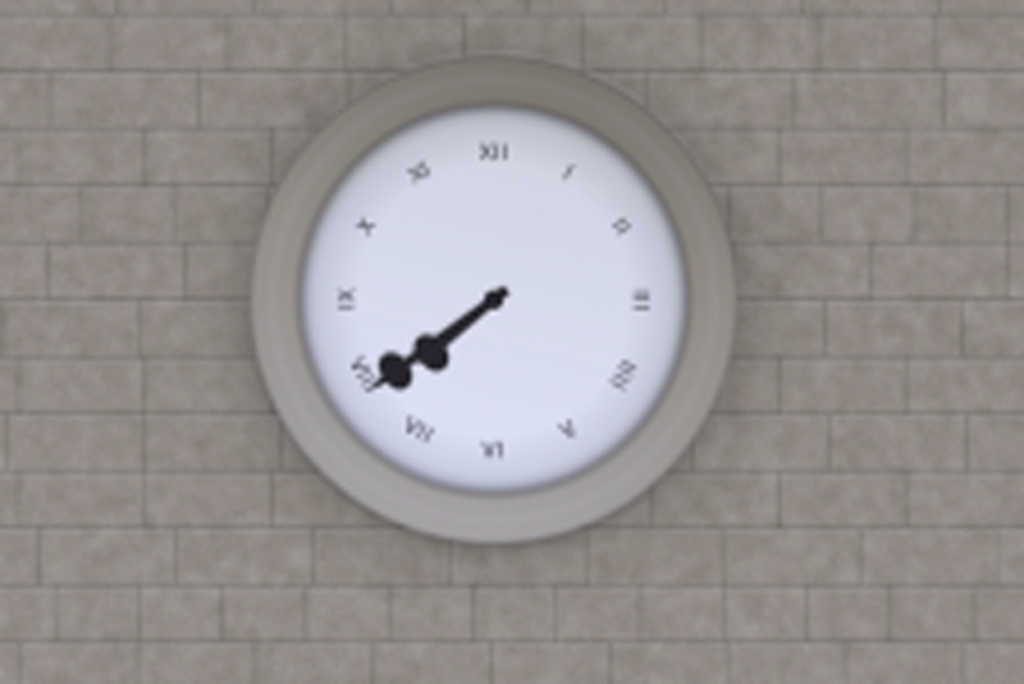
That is h=7 m=39
